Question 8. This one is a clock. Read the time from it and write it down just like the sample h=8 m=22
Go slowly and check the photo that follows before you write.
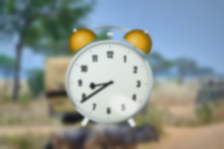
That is h=8 m=39
